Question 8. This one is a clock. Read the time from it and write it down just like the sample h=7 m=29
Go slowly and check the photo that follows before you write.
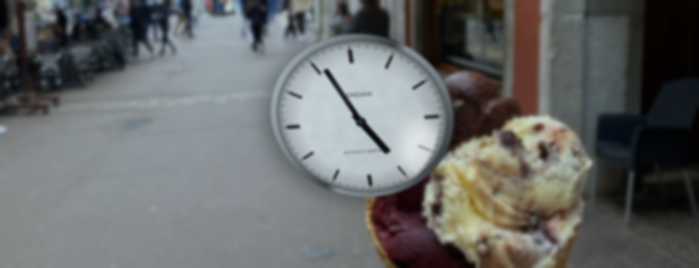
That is h=4 m=56
